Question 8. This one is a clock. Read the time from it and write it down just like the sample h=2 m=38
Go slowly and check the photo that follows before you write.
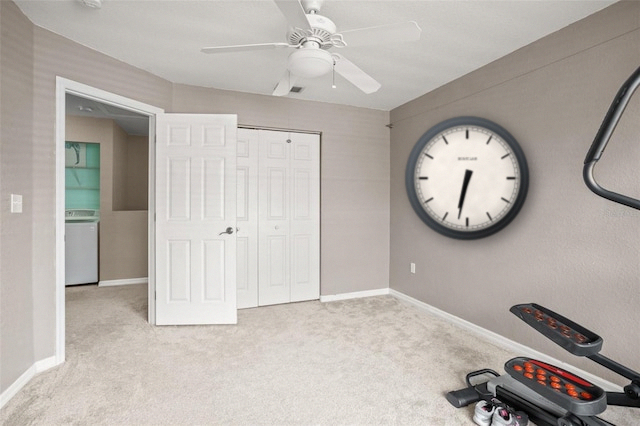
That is h=6 m=32
